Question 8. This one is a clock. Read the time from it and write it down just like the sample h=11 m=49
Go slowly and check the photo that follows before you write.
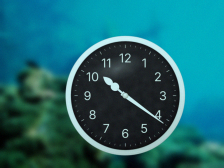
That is h=10 m=21
